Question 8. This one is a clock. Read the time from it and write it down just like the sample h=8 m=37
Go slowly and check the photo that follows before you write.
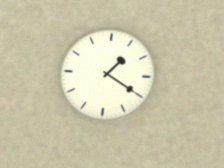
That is h=1 m=20
